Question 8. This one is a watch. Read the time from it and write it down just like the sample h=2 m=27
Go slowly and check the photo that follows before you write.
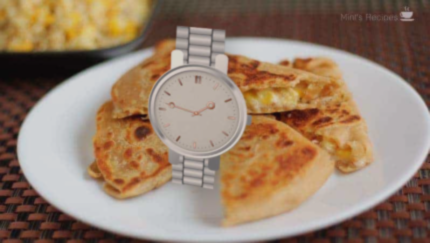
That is h=1 m=47
